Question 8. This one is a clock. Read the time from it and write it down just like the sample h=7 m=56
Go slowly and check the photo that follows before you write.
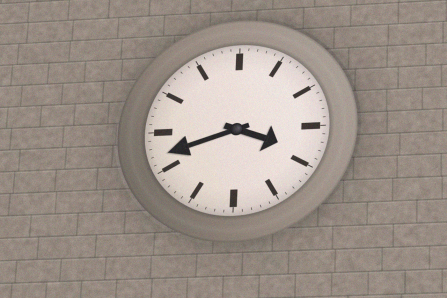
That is h=3 m=42
